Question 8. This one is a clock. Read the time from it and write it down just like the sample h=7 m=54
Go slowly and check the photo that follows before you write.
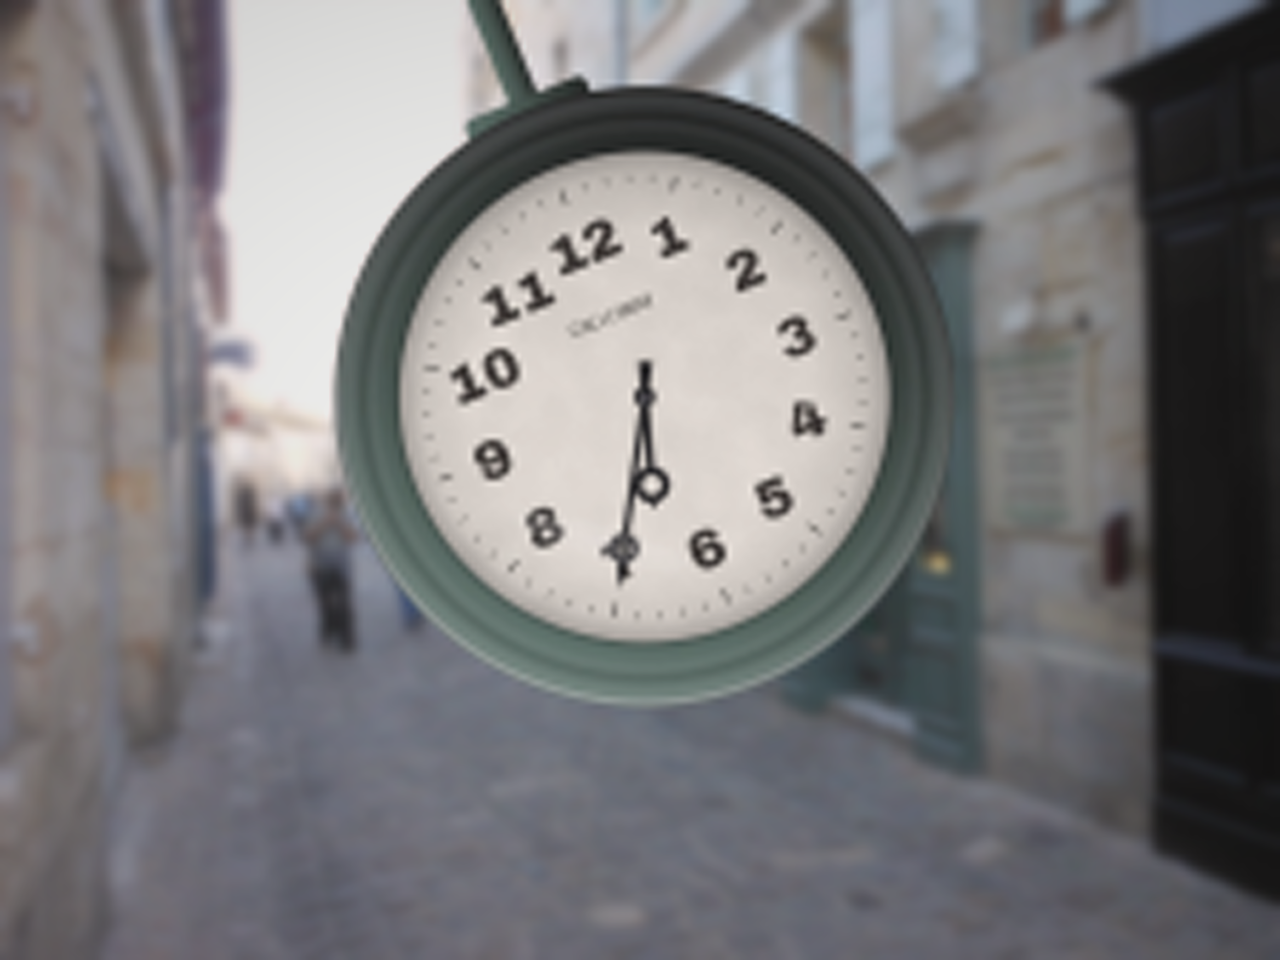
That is h=6 m=35
